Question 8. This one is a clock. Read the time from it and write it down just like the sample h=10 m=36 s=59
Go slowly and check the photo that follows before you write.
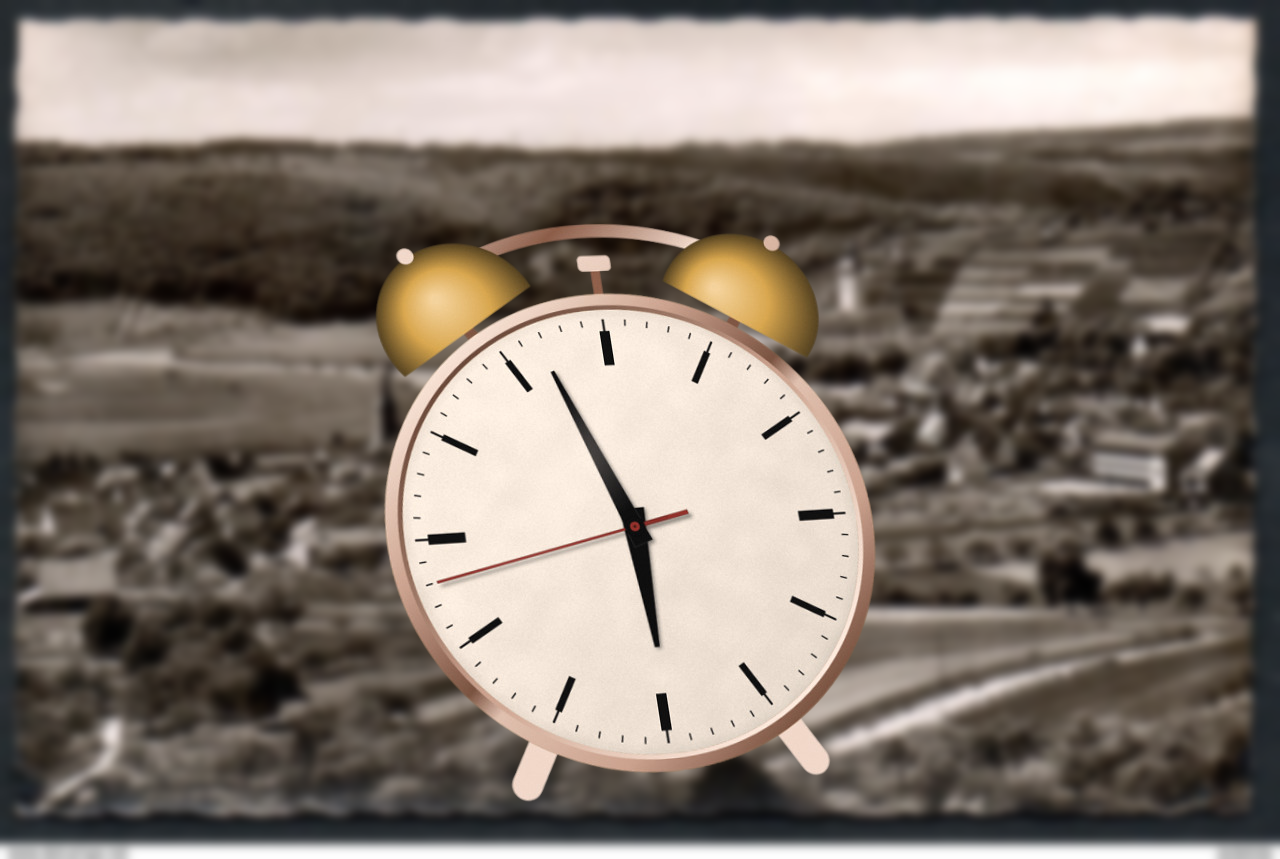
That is h=5 m=56 s=43
